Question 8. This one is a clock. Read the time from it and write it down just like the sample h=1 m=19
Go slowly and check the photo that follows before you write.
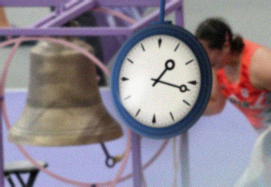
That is h=1 m=17
